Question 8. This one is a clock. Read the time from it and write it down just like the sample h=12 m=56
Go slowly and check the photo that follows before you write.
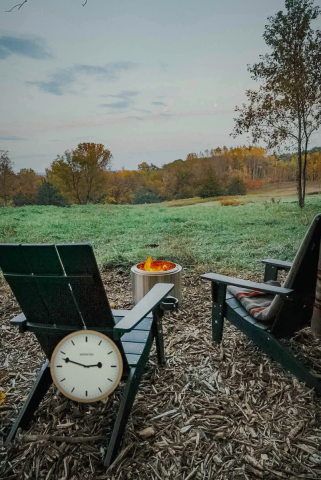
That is h=2 m=48
